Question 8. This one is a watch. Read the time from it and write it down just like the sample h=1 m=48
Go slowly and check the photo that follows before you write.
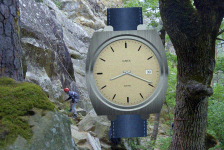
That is h=8 m=19
